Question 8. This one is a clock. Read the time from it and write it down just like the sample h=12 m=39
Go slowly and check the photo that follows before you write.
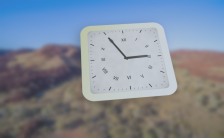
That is h=2 m=55
